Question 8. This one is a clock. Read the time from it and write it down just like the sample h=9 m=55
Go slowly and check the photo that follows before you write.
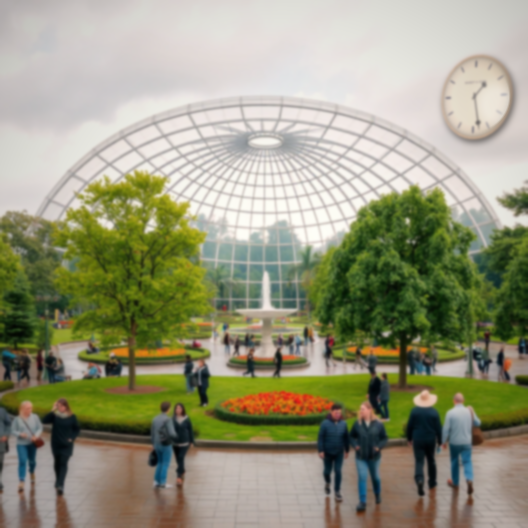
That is h=1 m=28
